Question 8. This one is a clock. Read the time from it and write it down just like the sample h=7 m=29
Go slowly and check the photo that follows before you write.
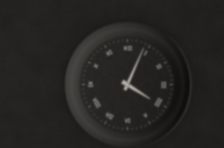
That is h=4 m=4
